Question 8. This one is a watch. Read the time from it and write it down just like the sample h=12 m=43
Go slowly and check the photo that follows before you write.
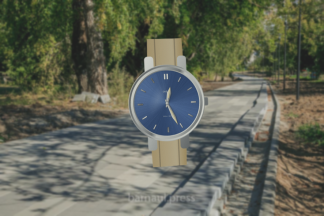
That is h=12 m=26
